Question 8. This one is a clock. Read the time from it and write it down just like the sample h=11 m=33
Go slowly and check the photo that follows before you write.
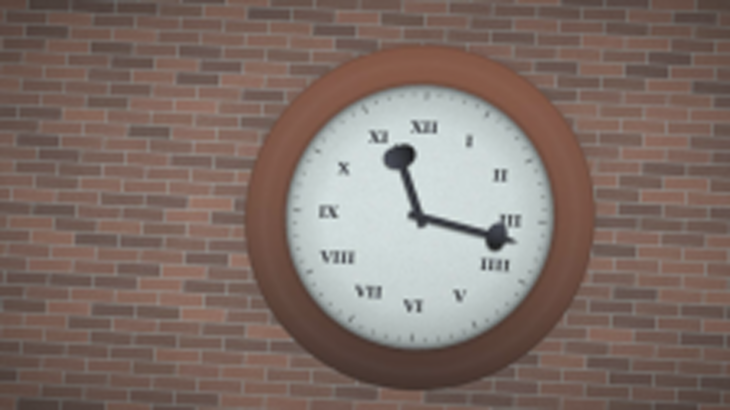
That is h=11 m=17
